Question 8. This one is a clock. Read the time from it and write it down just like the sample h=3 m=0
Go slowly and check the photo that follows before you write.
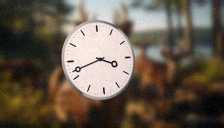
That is h=3 m=42
